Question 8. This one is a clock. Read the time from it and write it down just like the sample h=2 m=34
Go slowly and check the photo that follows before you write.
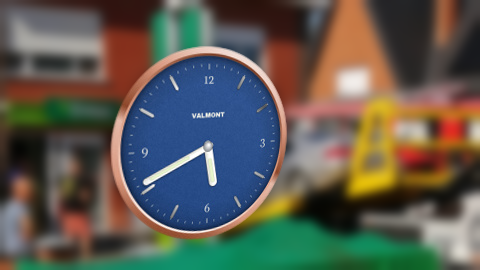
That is h=5 m=41
